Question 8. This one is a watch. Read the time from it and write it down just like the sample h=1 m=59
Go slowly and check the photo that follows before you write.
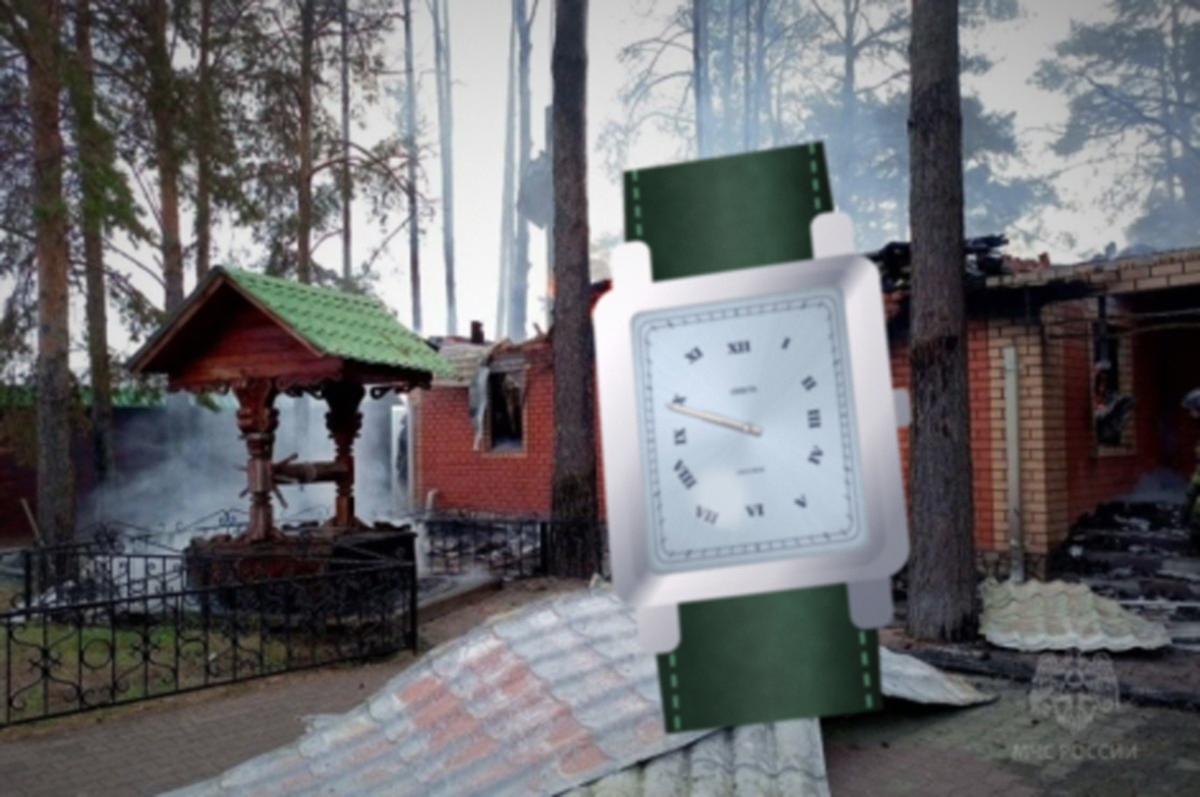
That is h=9 m=49
